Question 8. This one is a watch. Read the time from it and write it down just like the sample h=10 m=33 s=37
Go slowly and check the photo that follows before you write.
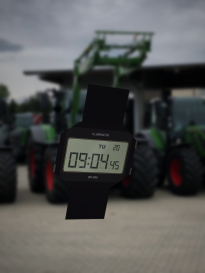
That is h=9 m=4 s=45
